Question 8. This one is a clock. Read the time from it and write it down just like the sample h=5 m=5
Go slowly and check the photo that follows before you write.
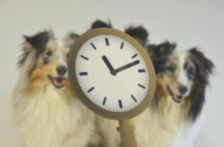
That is h=11 m=12
